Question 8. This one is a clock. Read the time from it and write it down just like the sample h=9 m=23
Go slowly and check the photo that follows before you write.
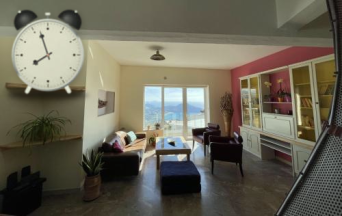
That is h=7 m=57
